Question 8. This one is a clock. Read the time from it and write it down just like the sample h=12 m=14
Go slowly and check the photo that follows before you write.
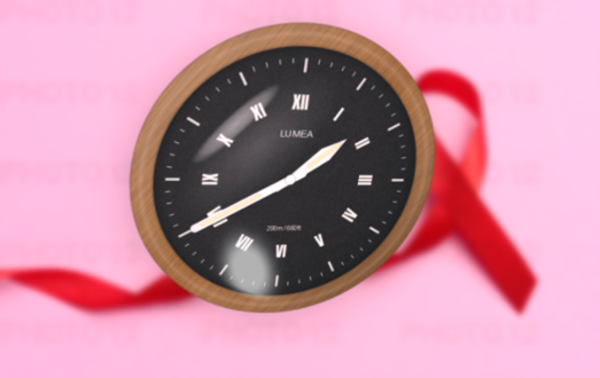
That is h=1 m=40
